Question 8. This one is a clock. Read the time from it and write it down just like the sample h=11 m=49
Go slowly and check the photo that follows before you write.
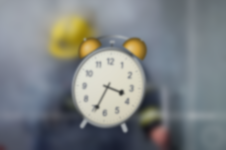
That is h=3 m=34
